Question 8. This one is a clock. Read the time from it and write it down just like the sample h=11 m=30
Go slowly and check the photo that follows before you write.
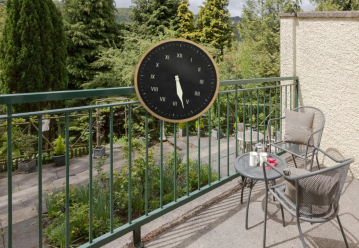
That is h=5 m=27
